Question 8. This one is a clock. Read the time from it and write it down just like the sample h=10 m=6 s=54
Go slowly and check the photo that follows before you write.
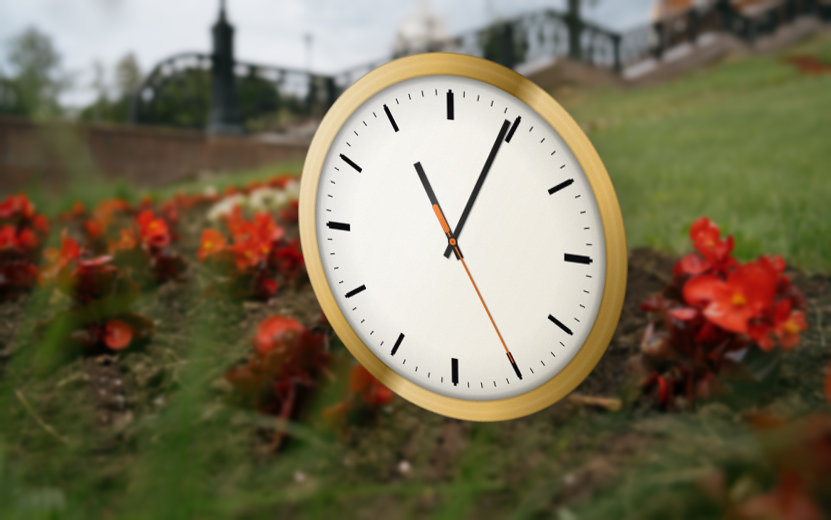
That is h=11 m=4 s=25
